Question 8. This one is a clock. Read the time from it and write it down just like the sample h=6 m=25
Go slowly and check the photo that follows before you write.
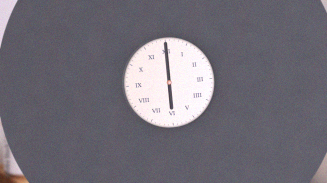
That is h=6 m=0
